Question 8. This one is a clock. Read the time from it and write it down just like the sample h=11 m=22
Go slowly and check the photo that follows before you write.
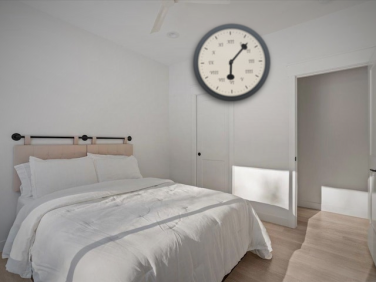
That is h=6 m=7
